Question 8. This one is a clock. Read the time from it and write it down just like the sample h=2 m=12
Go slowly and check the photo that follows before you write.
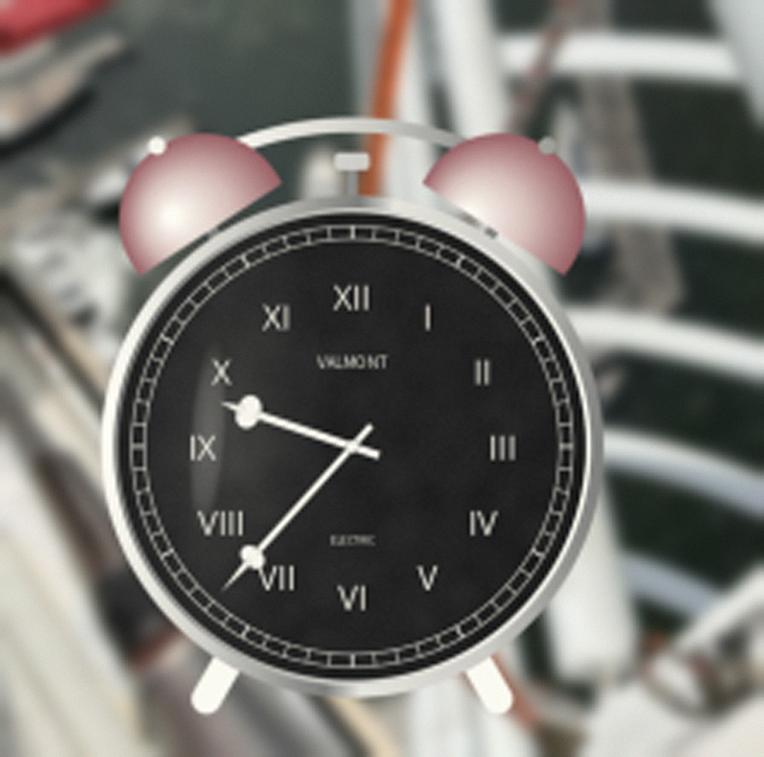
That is h=9 m=37
